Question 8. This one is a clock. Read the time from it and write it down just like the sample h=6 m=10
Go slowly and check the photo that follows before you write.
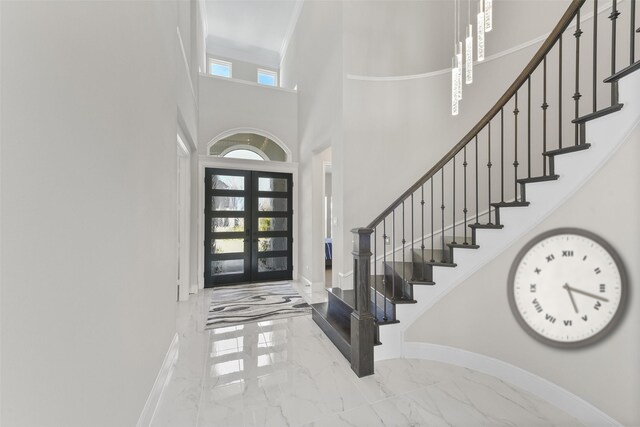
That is h=5 m=18
